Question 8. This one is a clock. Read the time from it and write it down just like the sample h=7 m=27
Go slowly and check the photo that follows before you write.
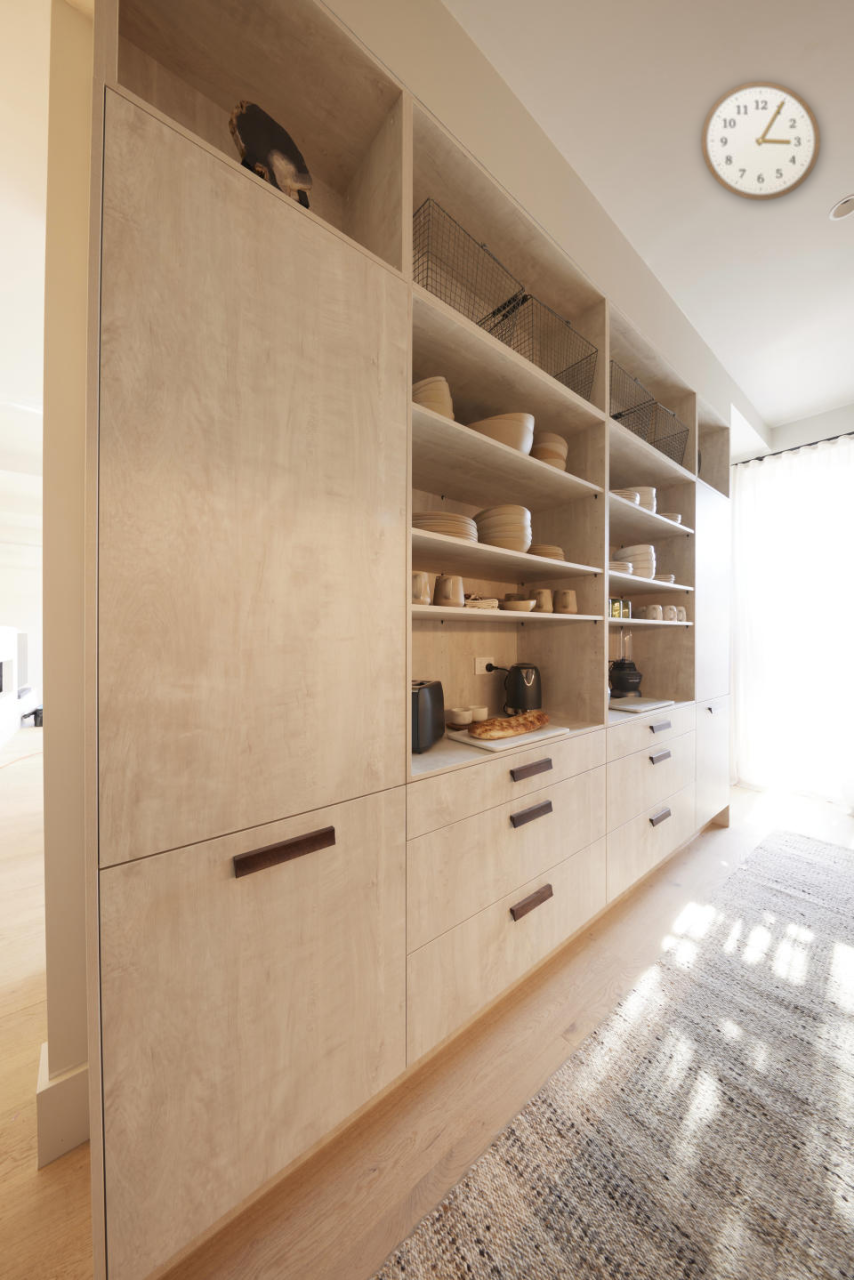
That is h=3 m=5
